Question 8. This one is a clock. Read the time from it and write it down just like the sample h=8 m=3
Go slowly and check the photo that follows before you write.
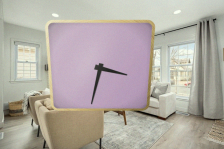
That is h=3 m=32
